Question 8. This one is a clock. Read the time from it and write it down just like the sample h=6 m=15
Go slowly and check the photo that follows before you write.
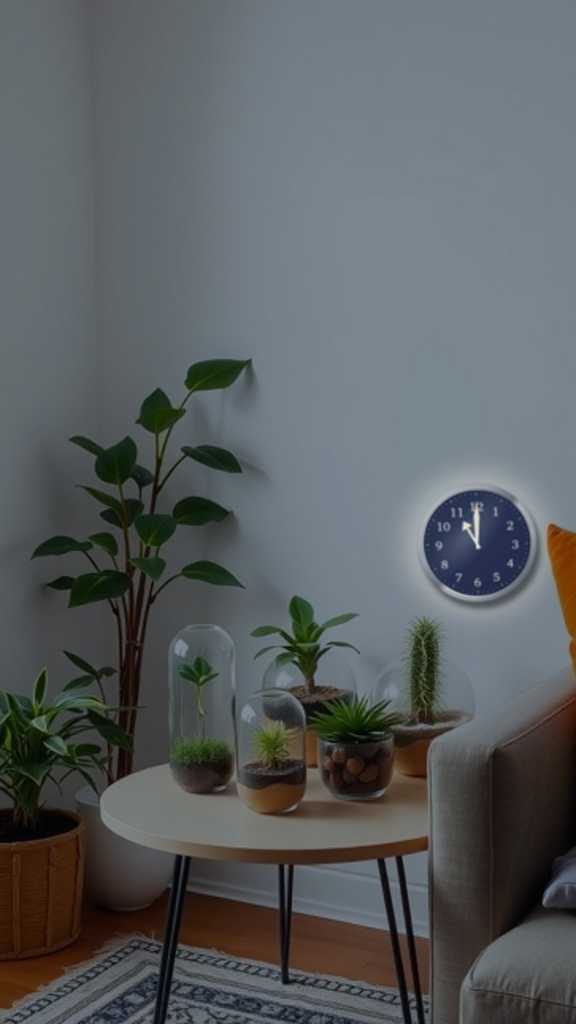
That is h=11 m=0
